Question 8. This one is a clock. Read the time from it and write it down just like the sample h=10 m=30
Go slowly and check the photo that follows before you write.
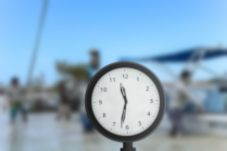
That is h=11 m=32
